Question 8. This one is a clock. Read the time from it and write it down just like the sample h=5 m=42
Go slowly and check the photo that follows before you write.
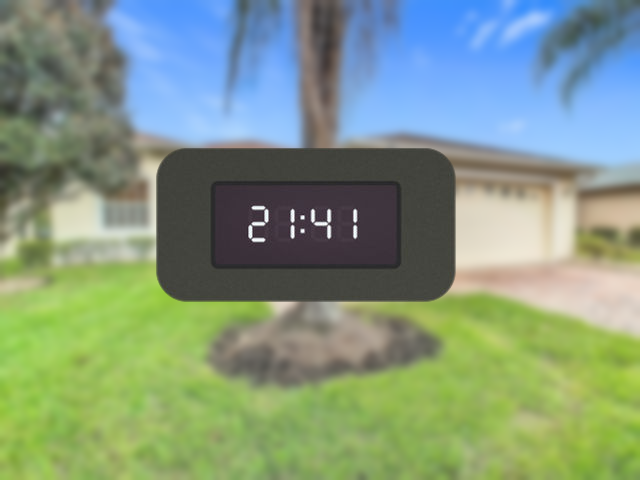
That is h=21 m=41
